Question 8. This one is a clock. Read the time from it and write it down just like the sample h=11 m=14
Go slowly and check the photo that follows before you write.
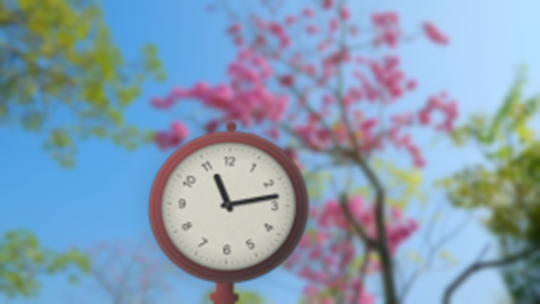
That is h=11 m=13
